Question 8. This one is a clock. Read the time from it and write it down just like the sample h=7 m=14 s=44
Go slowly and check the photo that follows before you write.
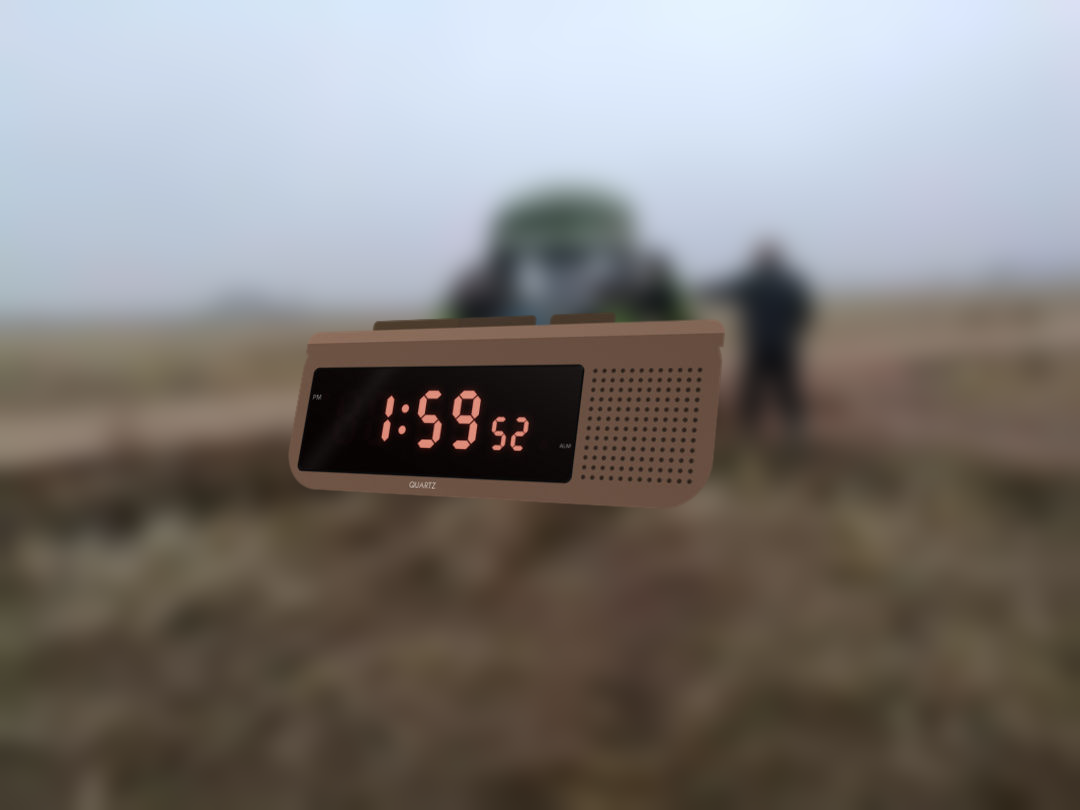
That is h=1 m=59 s=52
